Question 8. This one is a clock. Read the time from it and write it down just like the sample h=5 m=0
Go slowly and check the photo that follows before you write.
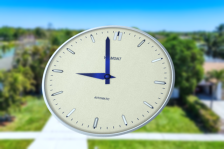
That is h=8 m=58
